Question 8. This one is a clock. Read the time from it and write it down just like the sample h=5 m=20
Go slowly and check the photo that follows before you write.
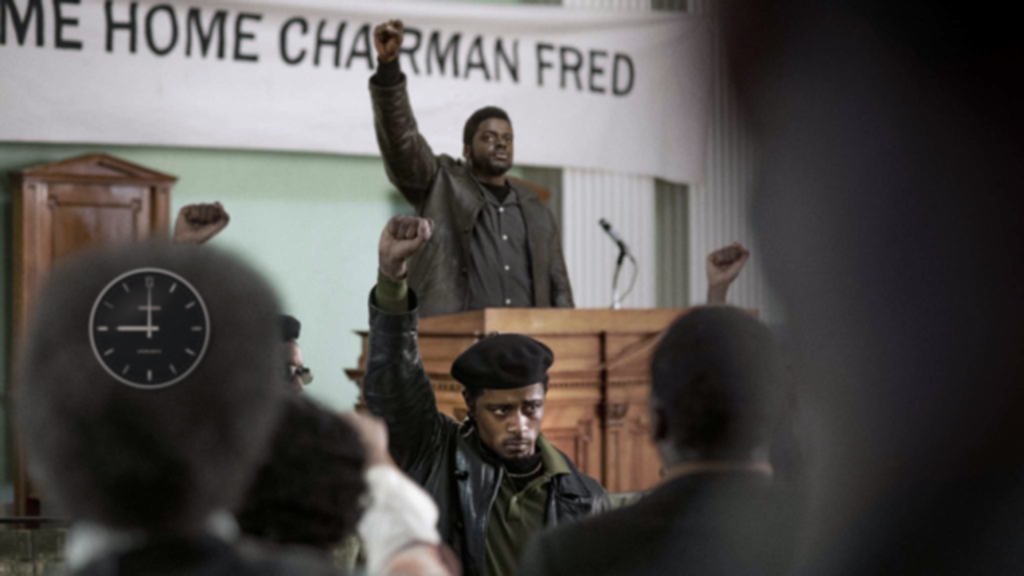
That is h=9 m=0
